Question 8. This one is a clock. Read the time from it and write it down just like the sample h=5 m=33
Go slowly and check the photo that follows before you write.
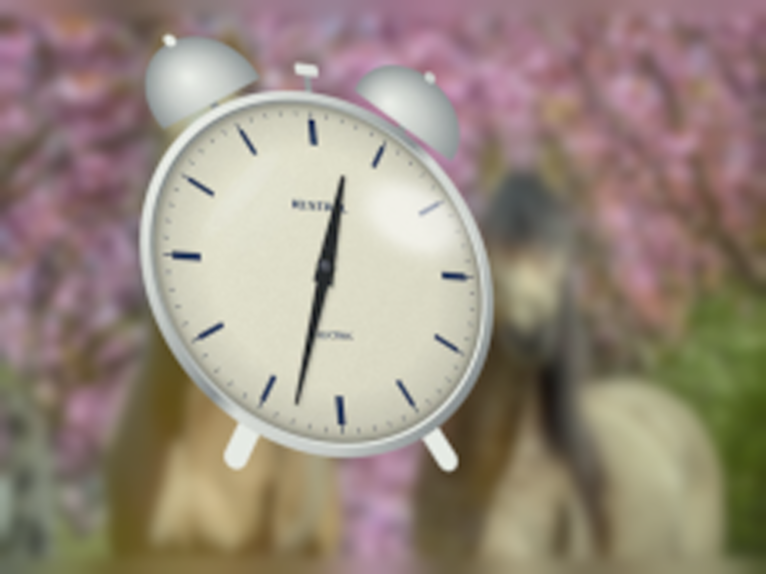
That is h=12 m=33
